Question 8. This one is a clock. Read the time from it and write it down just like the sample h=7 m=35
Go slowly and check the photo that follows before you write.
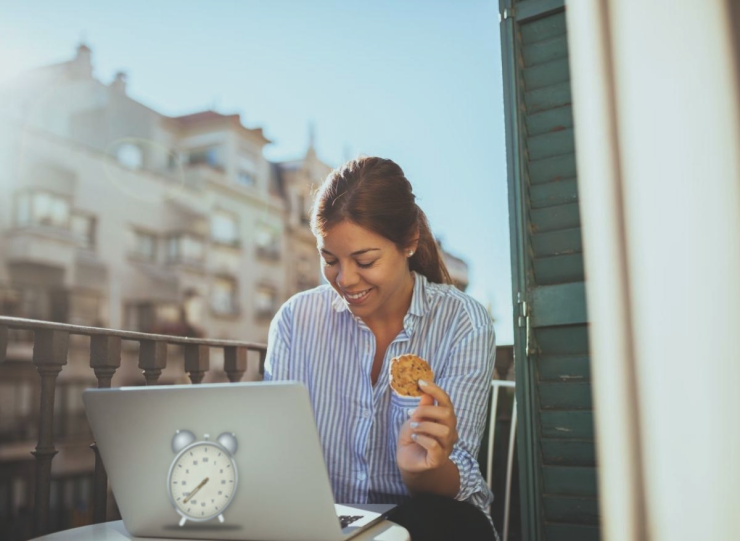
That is h=7 m=38
